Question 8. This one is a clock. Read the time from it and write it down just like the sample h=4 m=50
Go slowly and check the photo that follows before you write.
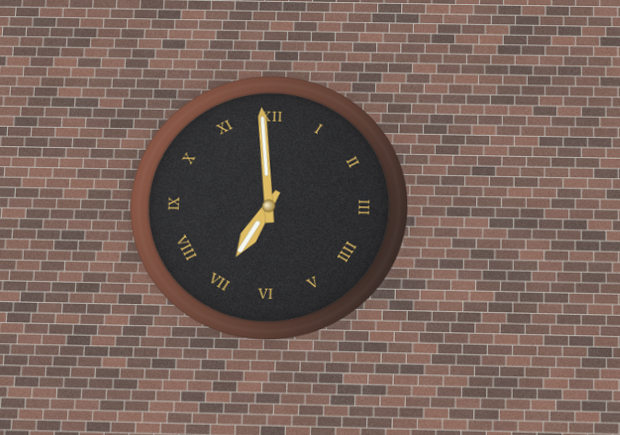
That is h=6 m=59
